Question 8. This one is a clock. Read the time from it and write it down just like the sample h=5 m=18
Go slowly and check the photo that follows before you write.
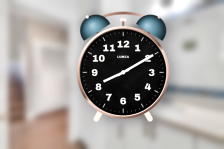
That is h=8 m=10
